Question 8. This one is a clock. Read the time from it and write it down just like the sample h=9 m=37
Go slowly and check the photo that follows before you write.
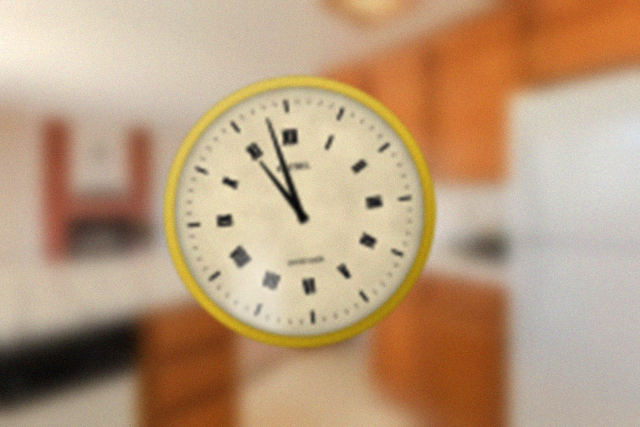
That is h=10 m=58
